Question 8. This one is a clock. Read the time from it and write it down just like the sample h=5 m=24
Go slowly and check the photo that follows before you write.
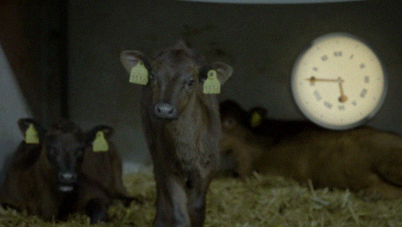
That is h=5 m=46
